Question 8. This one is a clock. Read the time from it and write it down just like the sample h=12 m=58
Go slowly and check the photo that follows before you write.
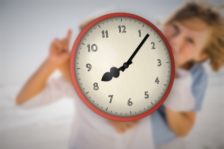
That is h=8 m=7
